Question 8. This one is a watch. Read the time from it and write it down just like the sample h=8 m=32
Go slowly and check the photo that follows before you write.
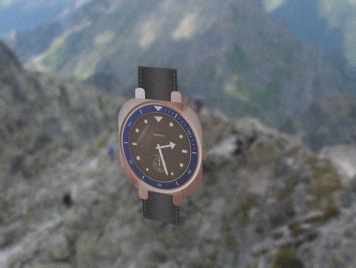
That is h=2 m=27
